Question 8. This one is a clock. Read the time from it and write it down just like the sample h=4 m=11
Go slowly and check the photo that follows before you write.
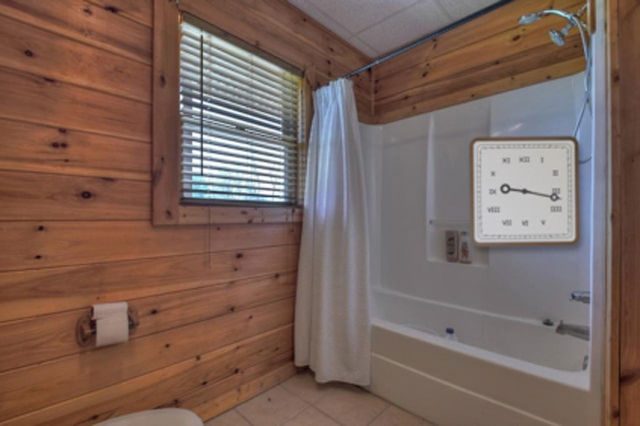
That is h=9 m=17
